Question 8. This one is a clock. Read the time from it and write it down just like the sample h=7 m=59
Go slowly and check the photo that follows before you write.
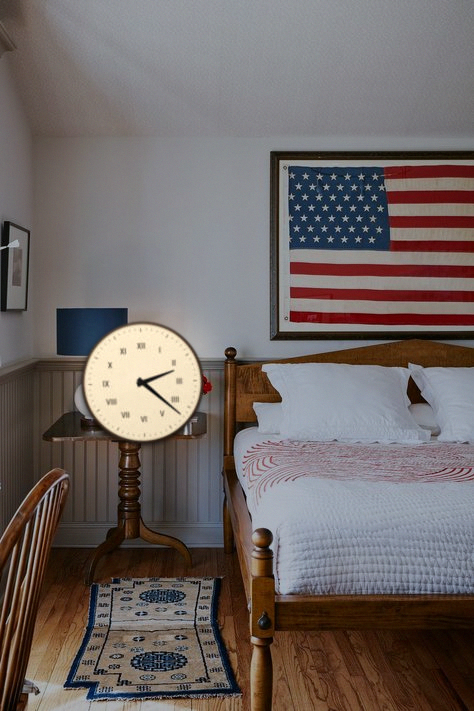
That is h=2 m=22
